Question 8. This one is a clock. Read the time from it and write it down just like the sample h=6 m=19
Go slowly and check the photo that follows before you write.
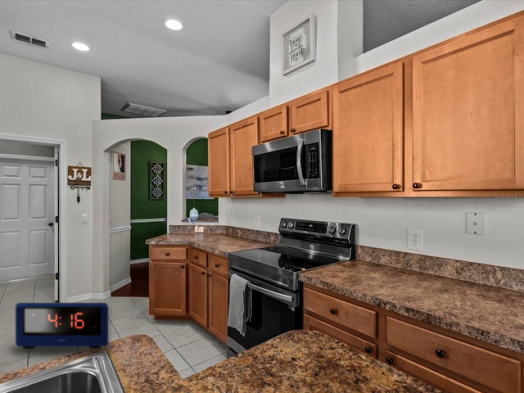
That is h=4 m=16
